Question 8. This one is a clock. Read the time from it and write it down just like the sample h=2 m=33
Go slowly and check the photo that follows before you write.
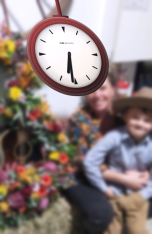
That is h=6 m=31
